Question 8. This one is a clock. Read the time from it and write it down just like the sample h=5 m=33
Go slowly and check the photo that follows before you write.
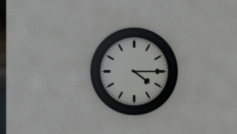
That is h=4 m=15
